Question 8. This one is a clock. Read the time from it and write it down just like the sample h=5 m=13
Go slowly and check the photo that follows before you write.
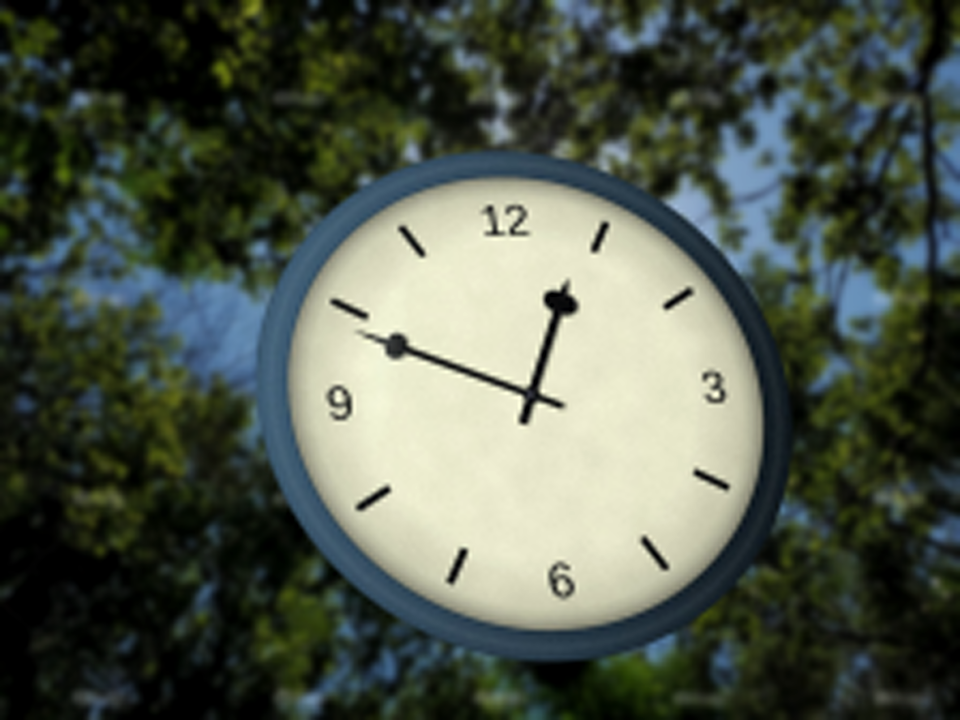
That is h=12 m=49
